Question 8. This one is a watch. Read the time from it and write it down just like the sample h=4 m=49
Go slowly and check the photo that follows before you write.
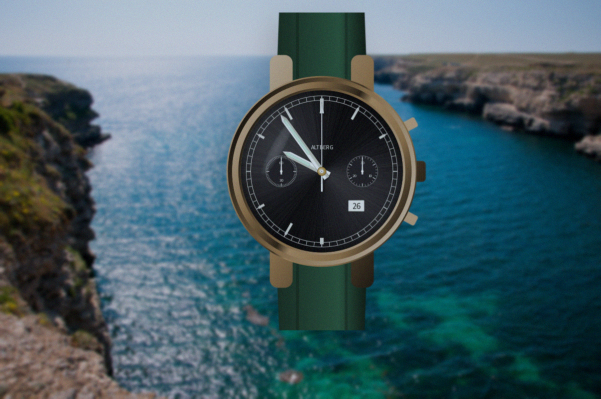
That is h=9 m=54
